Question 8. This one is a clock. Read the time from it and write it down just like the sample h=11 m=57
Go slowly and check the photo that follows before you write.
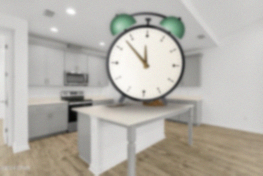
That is h=11 m=53
